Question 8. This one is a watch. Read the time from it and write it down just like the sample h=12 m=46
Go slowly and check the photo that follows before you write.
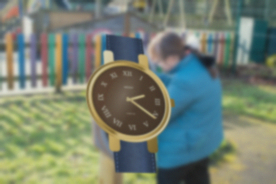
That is h=2 m=21
